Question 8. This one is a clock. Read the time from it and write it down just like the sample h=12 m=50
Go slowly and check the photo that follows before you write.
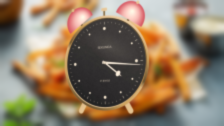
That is h=4 m=16
